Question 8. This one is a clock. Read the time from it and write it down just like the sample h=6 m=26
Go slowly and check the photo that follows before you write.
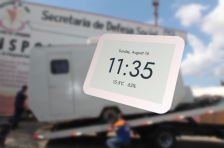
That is h=11 m=35
